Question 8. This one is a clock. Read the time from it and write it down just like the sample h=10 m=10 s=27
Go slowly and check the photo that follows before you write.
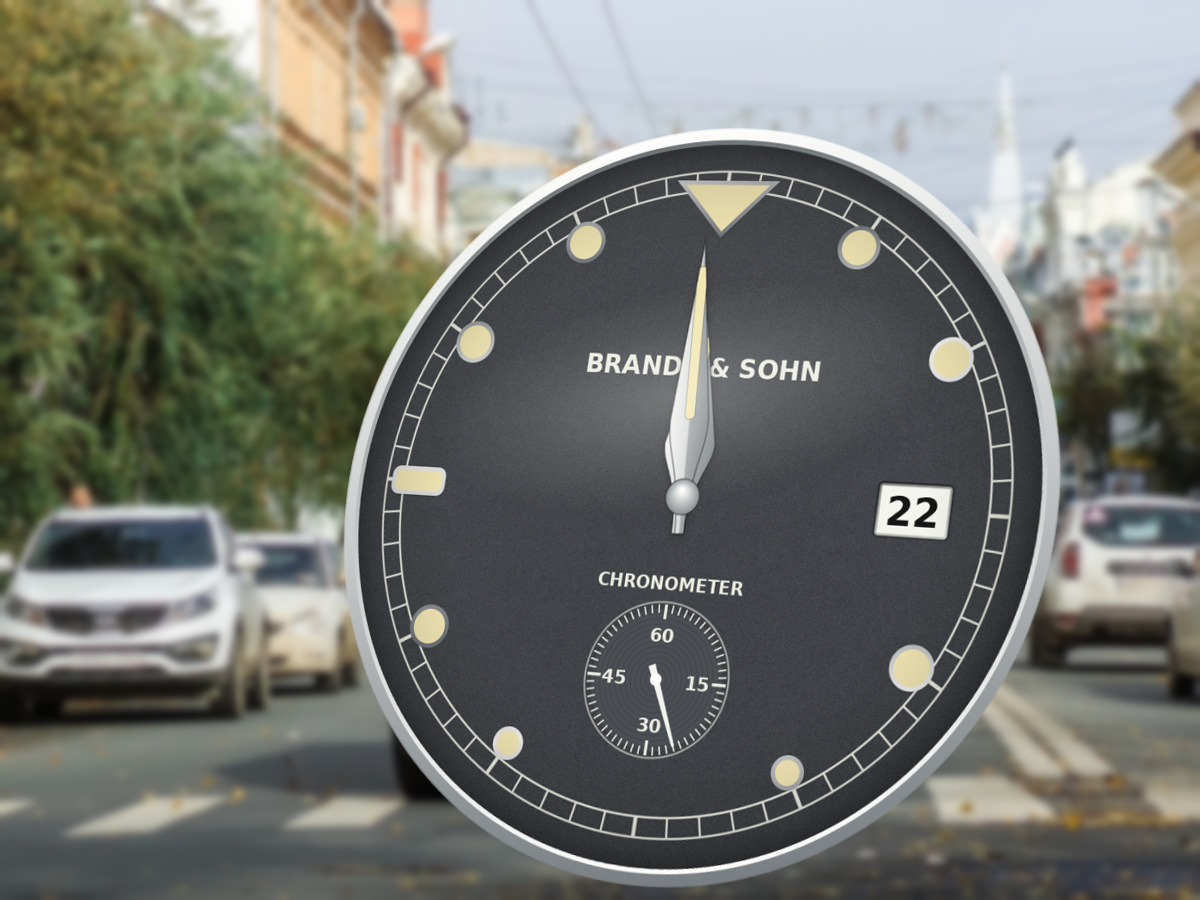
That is h=11 m=59 s=26
